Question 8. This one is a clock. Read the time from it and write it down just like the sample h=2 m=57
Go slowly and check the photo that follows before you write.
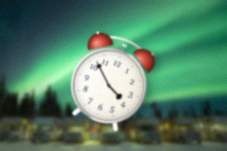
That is h=3 m=52
